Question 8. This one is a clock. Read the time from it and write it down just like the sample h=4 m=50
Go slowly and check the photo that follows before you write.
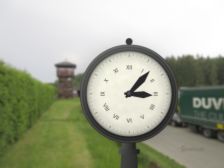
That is h=3 m=7
